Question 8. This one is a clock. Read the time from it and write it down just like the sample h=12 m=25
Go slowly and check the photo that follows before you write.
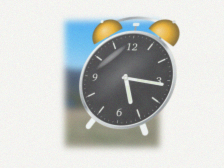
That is h=5 m=16
